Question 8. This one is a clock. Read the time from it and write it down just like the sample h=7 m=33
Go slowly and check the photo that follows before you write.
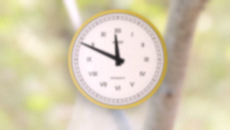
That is h=11 m=49
